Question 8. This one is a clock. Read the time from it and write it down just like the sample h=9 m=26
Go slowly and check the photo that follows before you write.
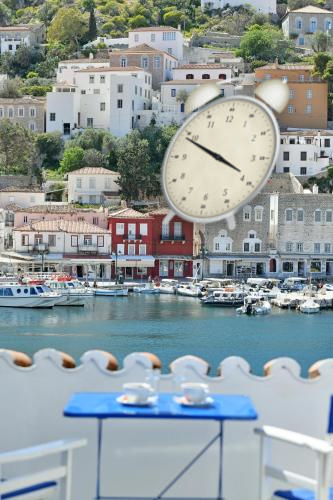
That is h=3 m=49
